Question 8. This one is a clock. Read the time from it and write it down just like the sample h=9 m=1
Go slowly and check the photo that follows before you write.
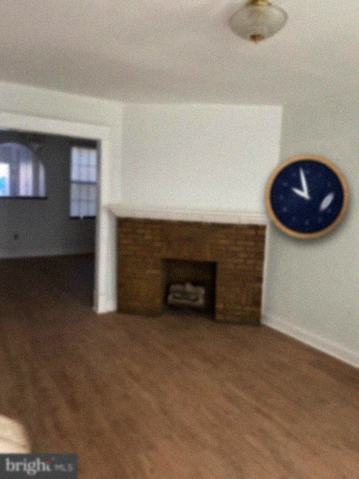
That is h=9 m=58
